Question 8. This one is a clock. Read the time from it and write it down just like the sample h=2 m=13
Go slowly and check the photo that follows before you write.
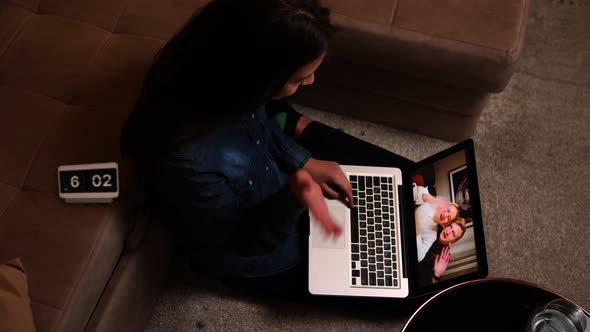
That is h=6 m=2
